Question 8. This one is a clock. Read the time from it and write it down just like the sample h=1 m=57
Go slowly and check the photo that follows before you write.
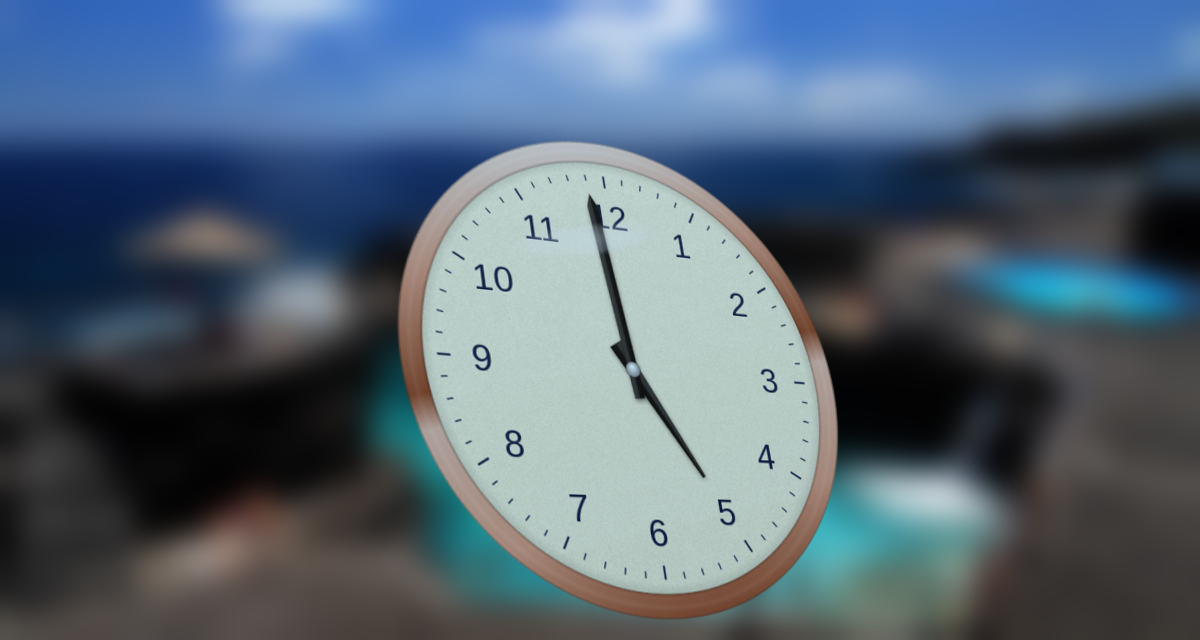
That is h=4 m=59
